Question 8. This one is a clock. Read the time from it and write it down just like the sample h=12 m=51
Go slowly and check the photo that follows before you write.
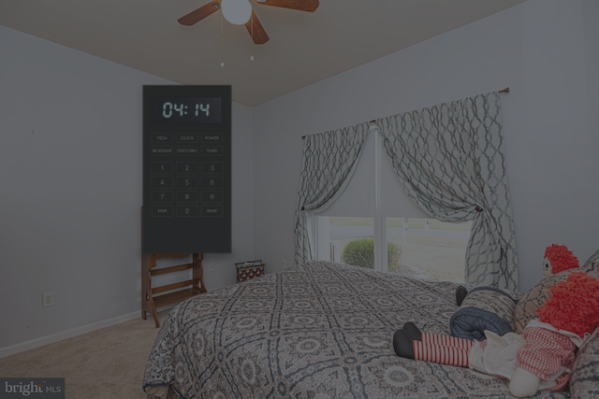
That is h=4 m=14
